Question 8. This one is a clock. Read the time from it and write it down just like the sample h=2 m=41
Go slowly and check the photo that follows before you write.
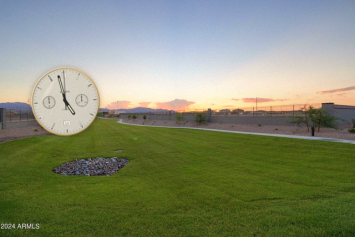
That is h=4 m=58
